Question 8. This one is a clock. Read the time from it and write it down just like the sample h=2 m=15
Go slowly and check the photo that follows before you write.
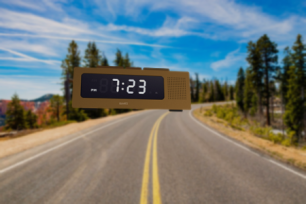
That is h=7 m=23
